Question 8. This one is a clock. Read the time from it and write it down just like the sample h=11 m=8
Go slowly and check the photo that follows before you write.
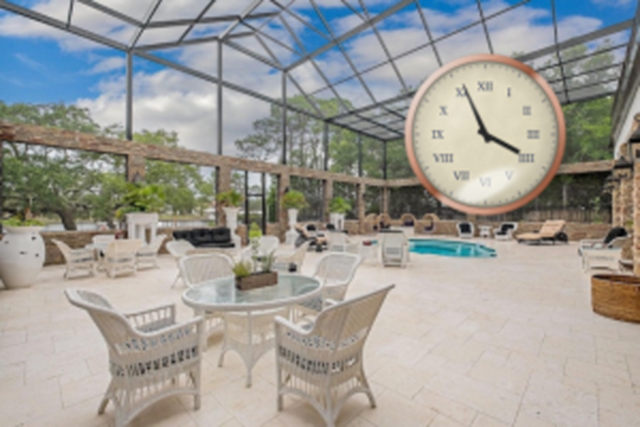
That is h=3 m=56
